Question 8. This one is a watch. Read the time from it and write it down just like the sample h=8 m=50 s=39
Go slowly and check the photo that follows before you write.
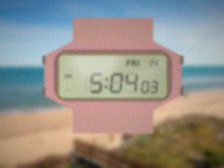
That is h=5 m=4 s=3
